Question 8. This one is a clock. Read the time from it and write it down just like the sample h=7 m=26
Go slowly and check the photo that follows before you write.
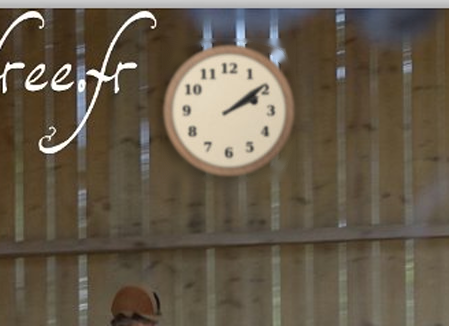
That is h=2 m=9
